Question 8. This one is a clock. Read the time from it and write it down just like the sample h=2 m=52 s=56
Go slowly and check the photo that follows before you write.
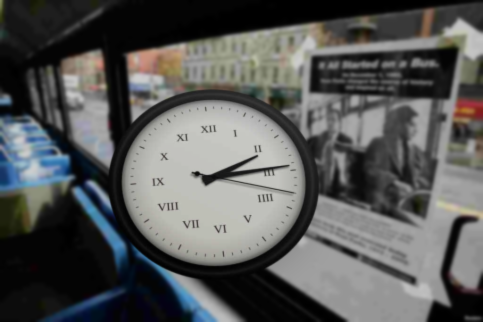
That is h=2 m=14 s=18
